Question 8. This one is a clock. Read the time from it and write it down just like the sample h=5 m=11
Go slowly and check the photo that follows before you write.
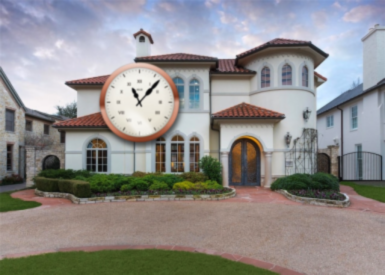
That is h=11 m=7
